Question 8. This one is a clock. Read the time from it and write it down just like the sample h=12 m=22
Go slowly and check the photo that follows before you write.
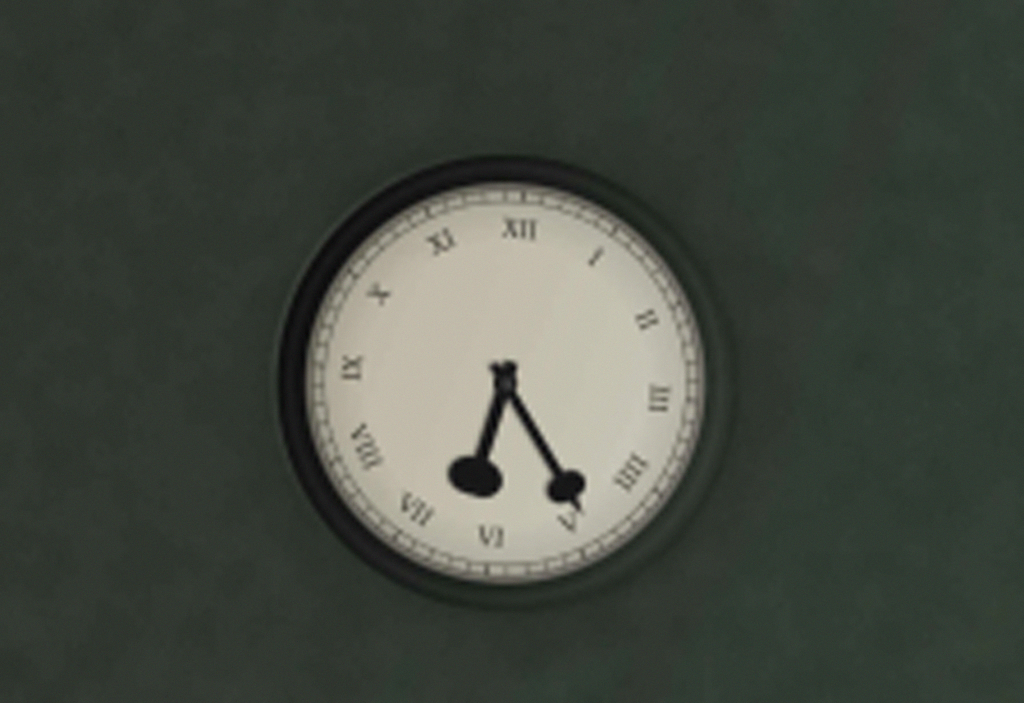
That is h=6 m=24
